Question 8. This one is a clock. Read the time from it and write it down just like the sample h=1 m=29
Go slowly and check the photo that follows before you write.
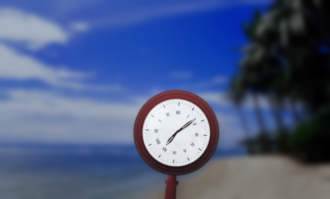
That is h=7 m=8
